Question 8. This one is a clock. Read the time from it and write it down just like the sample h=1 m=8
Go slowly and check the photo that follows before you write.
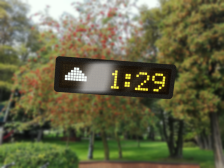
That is h=1 m=29
